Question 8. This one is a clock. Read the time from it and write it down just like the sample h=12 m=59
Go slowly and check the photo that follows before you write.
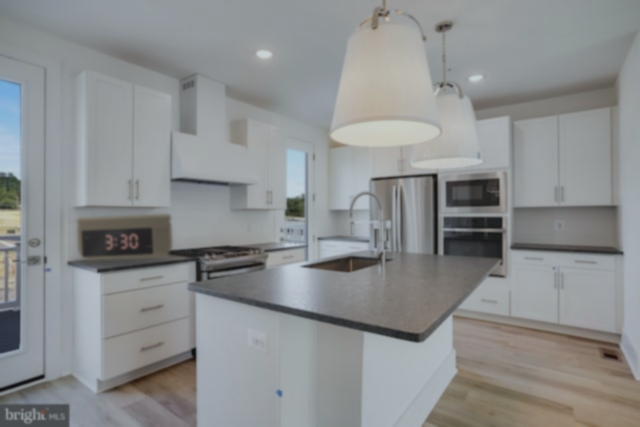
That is h=3 m=30
